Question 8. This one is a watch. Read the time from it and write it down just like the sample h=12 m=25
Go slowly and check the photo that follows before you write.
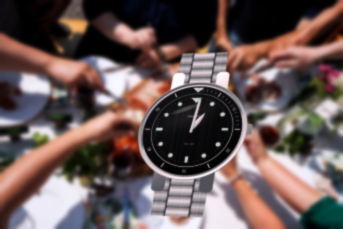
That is h=1 m=1
